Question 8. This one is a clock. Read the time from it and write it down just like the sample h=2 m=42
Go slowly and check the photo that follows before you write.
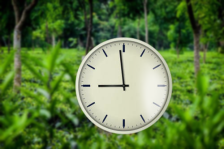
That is h=8 m=59
